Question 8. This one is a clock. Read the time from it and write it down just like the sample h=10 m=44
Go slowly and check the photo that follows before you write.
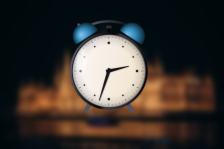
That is h=2 m=33
